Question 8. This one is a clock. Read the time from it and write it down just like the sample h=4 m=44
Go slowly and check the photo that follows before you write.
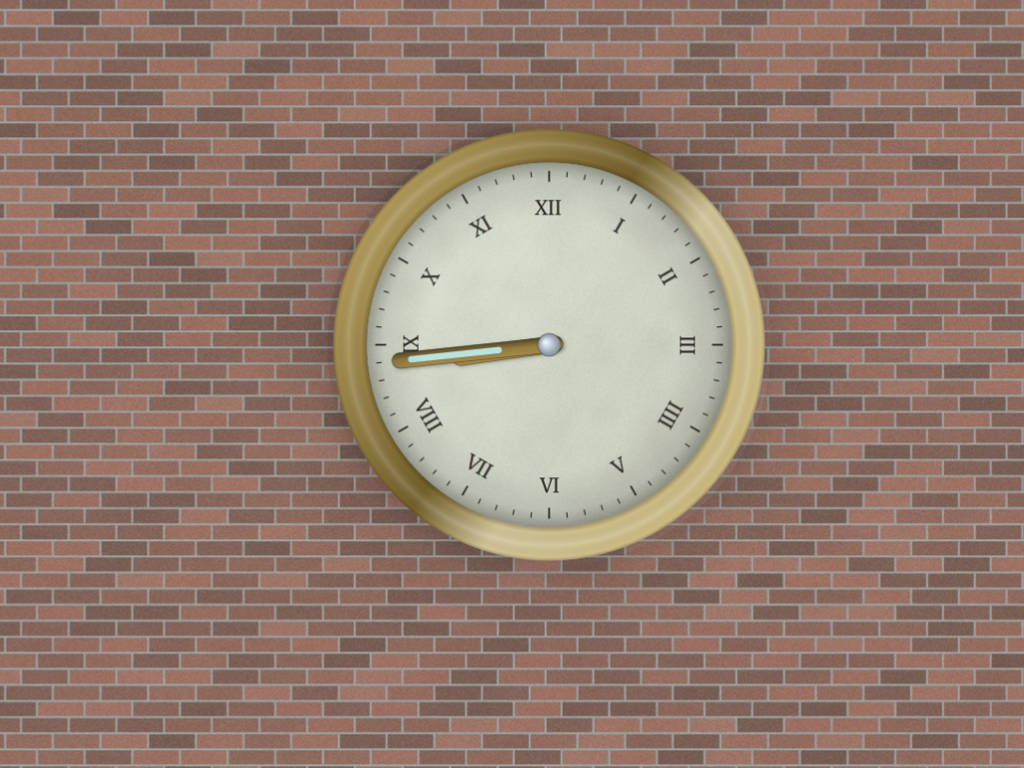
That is h=8 m=44
